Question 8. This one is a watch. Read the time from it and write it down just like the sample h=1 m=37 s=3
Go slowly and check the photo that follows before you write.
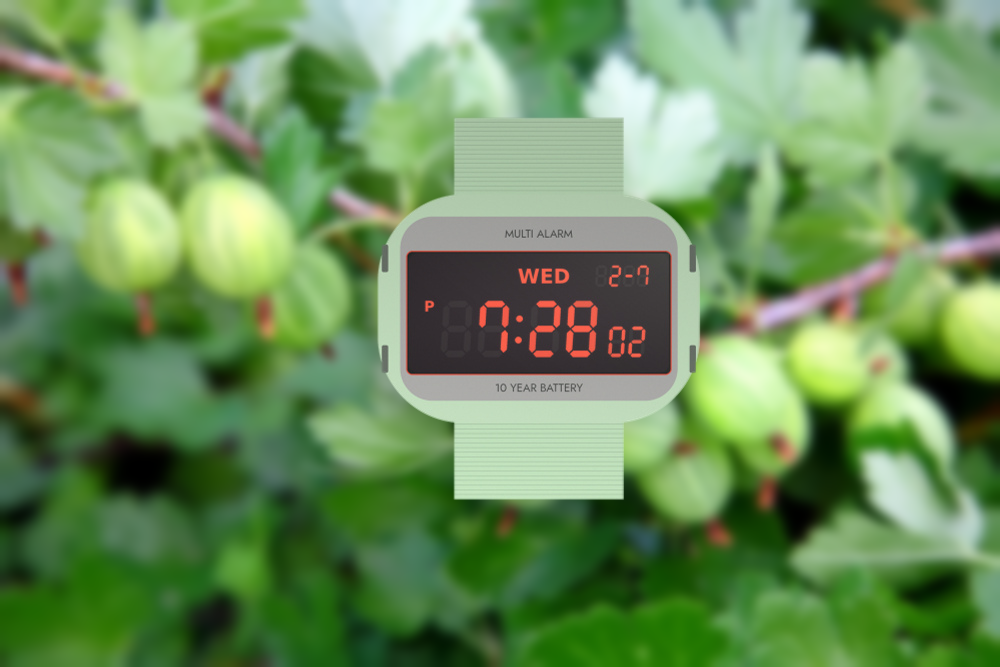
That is h=7 m=28 s=2
